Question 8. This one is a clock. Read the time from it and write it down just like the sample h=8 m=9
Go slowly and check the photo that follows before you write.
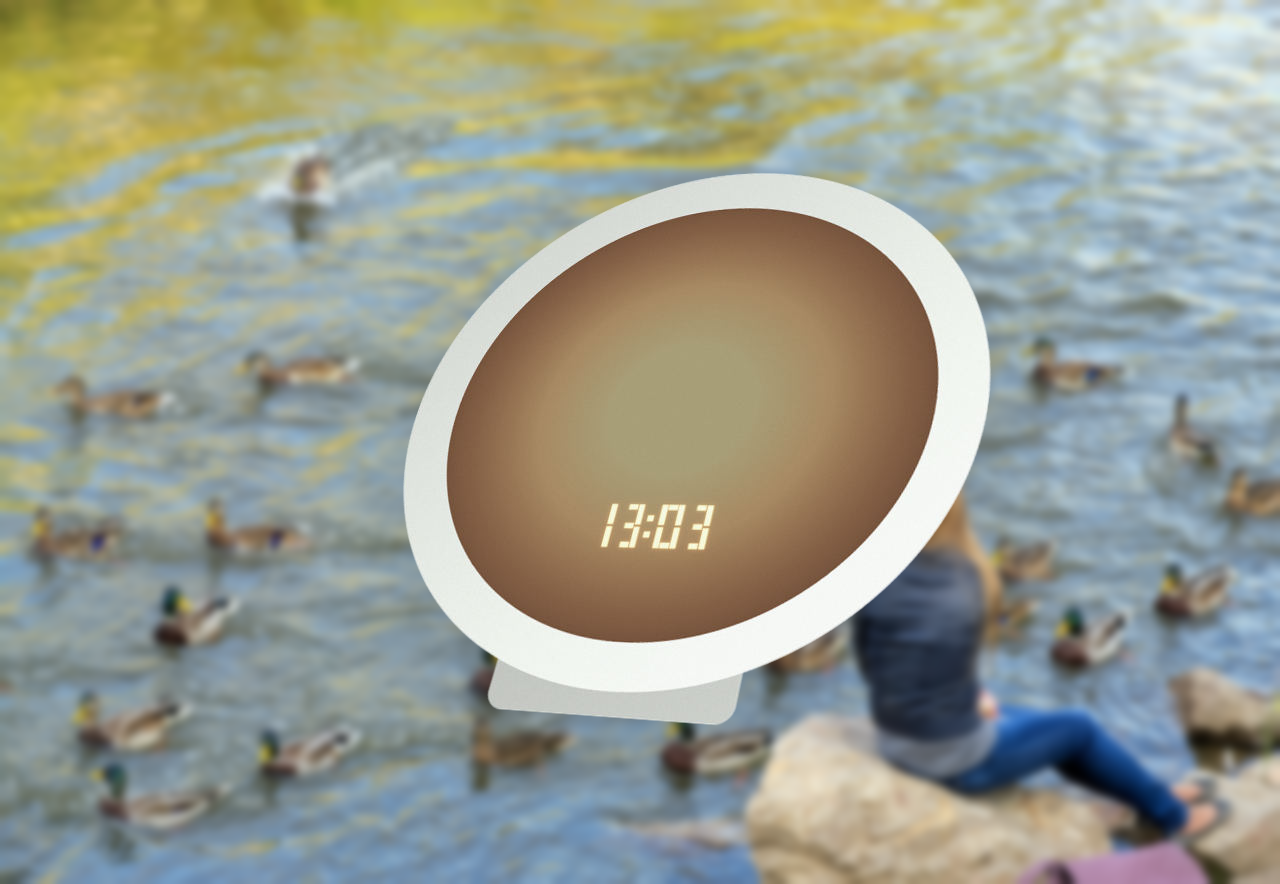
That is h=13 m=3
